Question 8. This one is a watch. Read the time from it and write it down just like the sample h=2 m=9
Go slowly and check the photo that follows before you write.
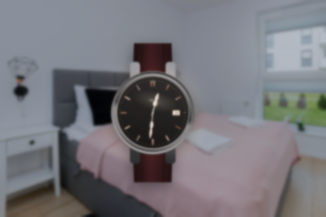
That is h=12 m=31
